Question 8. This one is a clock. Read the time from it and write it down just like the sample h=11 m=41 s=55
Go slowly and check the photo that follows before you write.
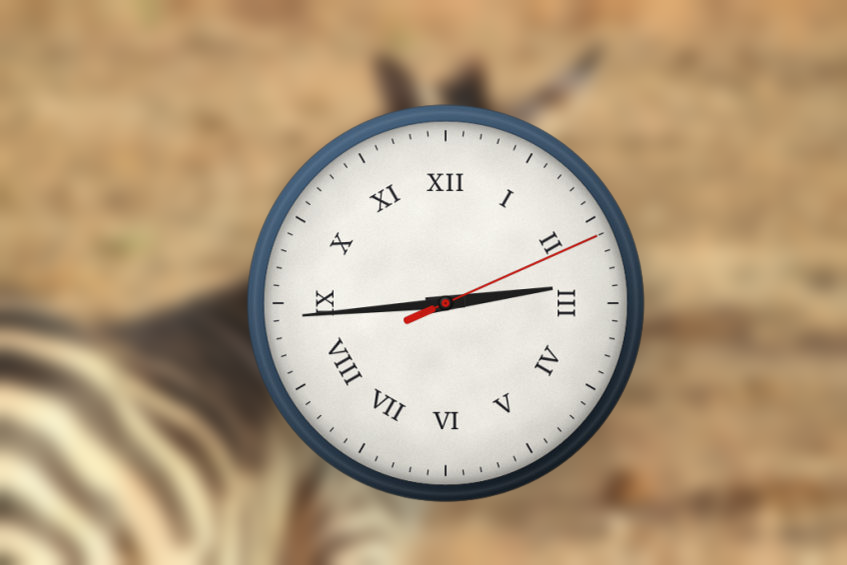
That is h=2 m=44 s=11
